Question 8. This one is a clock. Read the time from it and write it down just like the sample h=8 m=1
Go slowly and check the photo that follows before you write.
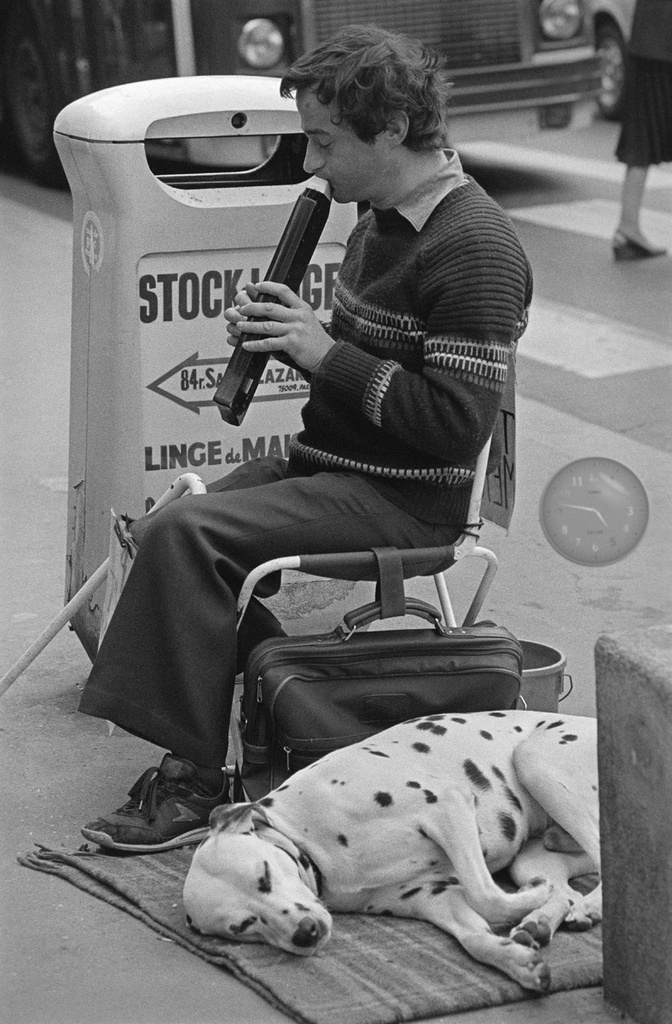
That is h=4 m=47
